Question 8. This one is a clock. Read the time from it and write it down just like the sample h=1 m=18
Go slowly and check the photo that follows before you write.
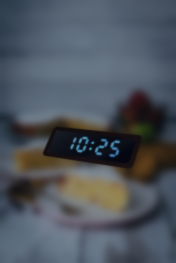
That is h=10 m=25
